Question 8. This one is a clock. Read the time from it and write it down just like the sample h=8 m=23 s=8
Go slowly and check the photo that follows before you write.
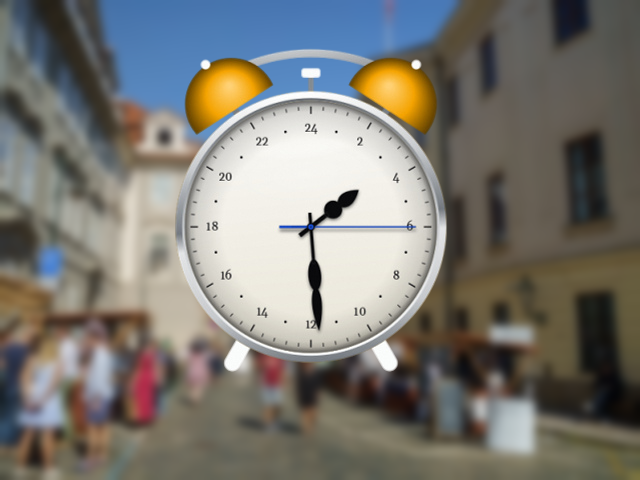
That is h=3 m=29 s=15
